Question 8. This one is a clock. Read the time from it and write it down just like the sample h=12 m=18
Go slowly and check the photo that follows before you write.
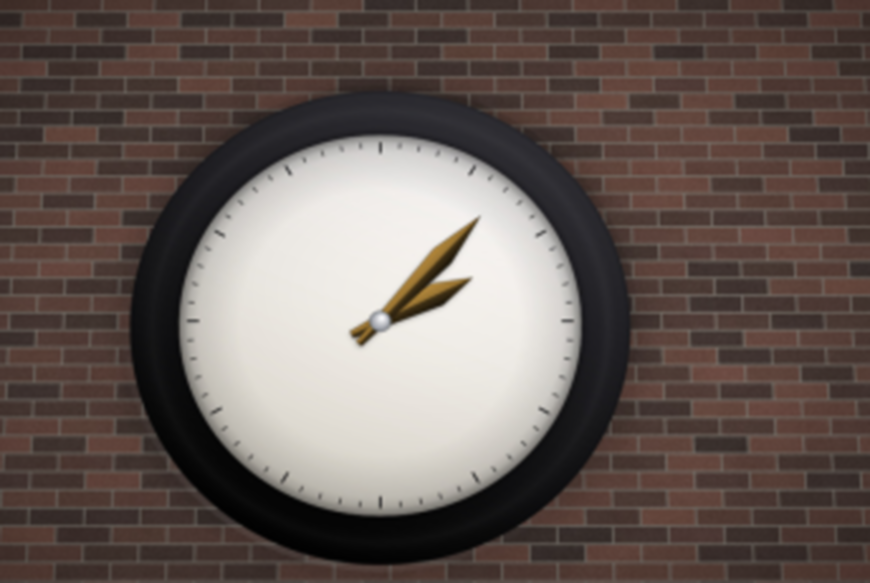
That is h=2 m=7
